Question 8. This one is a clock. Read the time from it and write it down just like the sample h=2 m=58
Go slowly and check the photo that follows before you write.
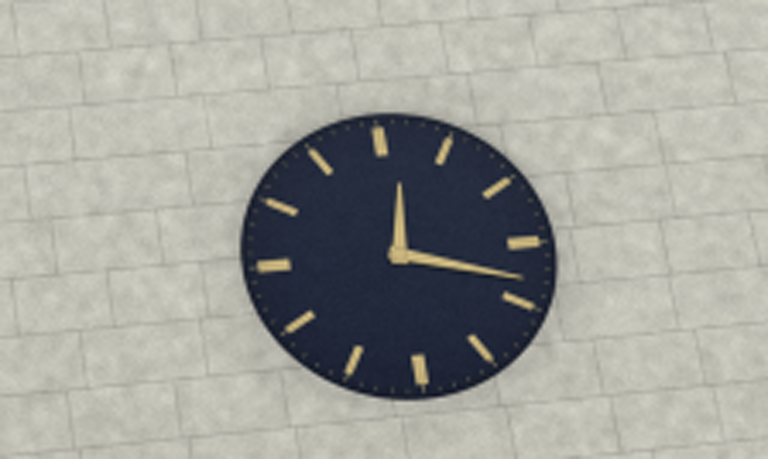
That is h=12 m=18
